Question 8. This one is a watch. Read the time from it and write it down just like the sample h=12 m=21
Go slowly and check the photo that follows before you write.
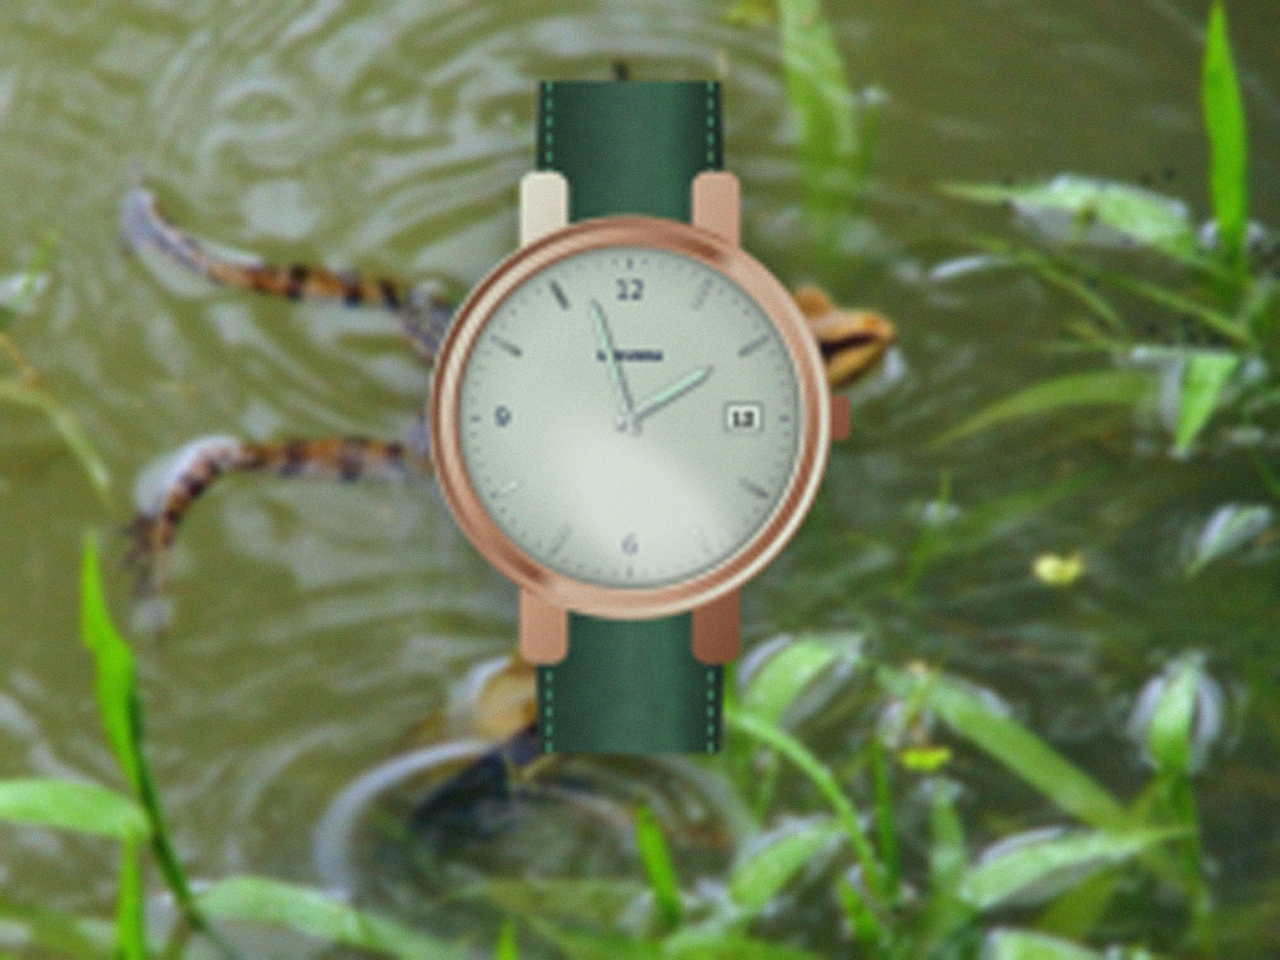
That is h=1 m=57
